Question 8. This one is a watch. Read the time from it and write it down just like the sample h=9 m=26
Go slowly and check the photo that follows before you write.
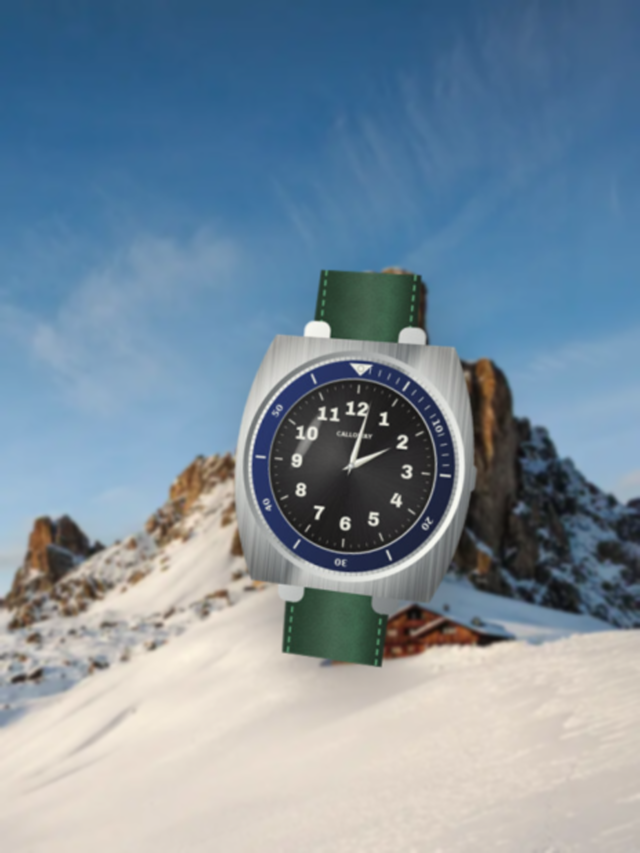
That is h=2 m=2
